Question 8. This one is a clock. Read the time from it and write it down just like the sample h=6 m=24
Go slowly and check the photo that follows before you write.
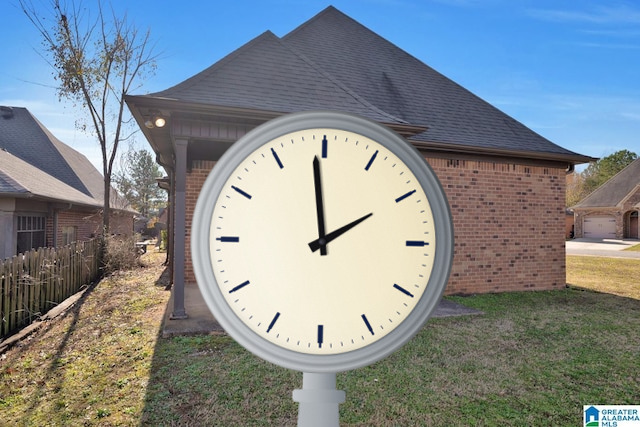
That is h=1 m=59
